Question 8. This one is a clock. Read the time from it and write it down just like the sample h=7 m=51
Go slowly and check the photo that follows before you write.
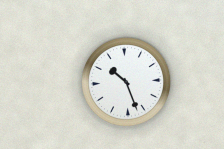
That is h=10 m=27
